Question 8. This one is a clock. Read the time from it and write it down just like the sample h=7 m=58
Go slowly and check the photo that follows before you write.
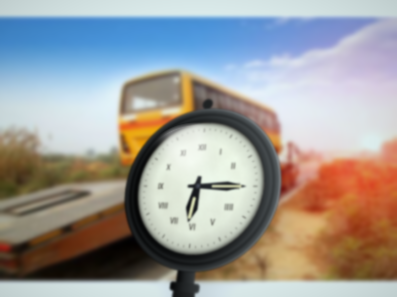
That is h=6 m=15
